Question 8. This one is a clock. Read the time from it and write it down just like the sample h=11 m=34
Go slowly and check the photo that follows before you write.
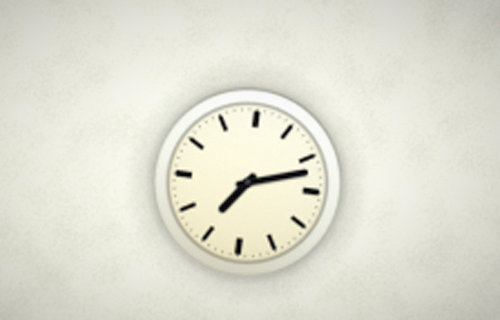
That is h=7 m=12
